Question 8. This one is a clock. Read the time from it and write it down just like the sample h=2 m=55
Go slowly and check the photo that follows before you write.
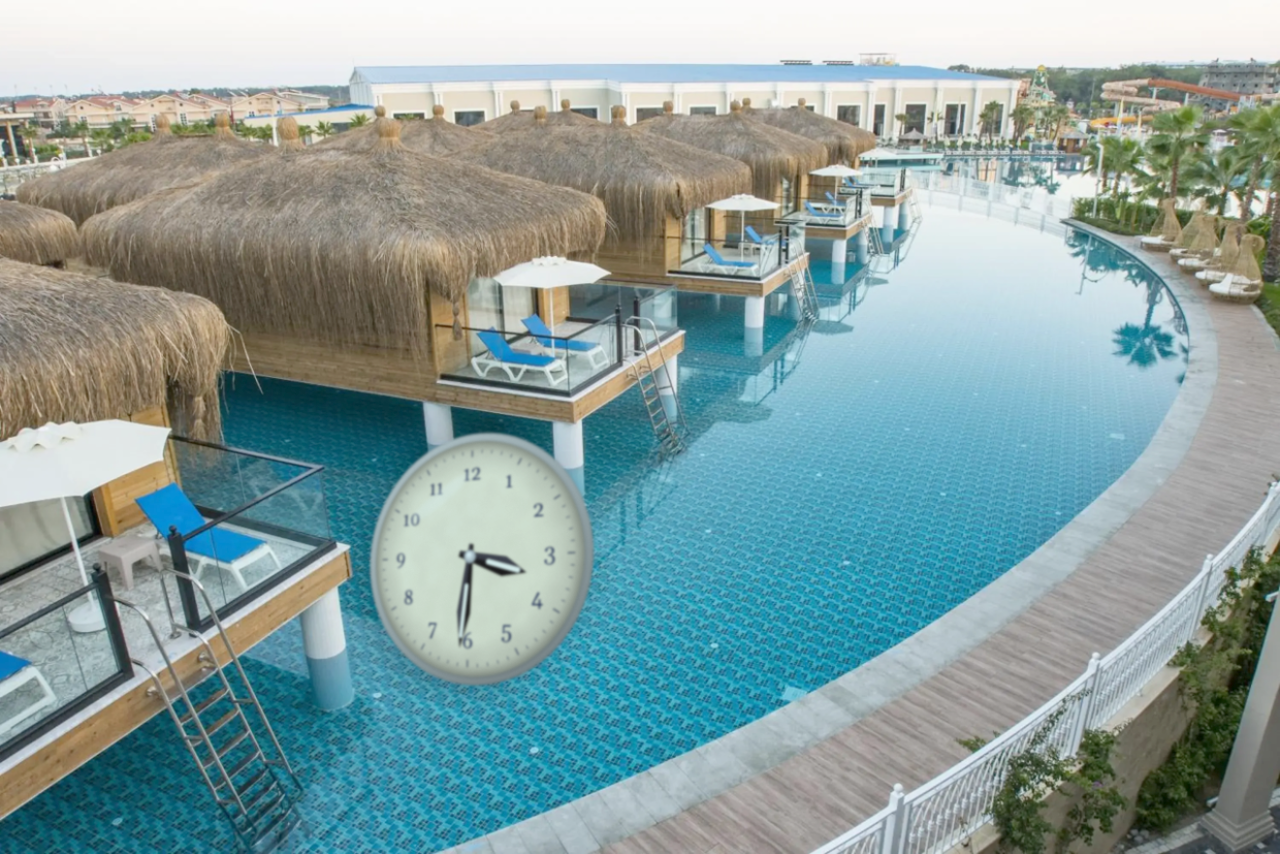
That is h=3 m=31
